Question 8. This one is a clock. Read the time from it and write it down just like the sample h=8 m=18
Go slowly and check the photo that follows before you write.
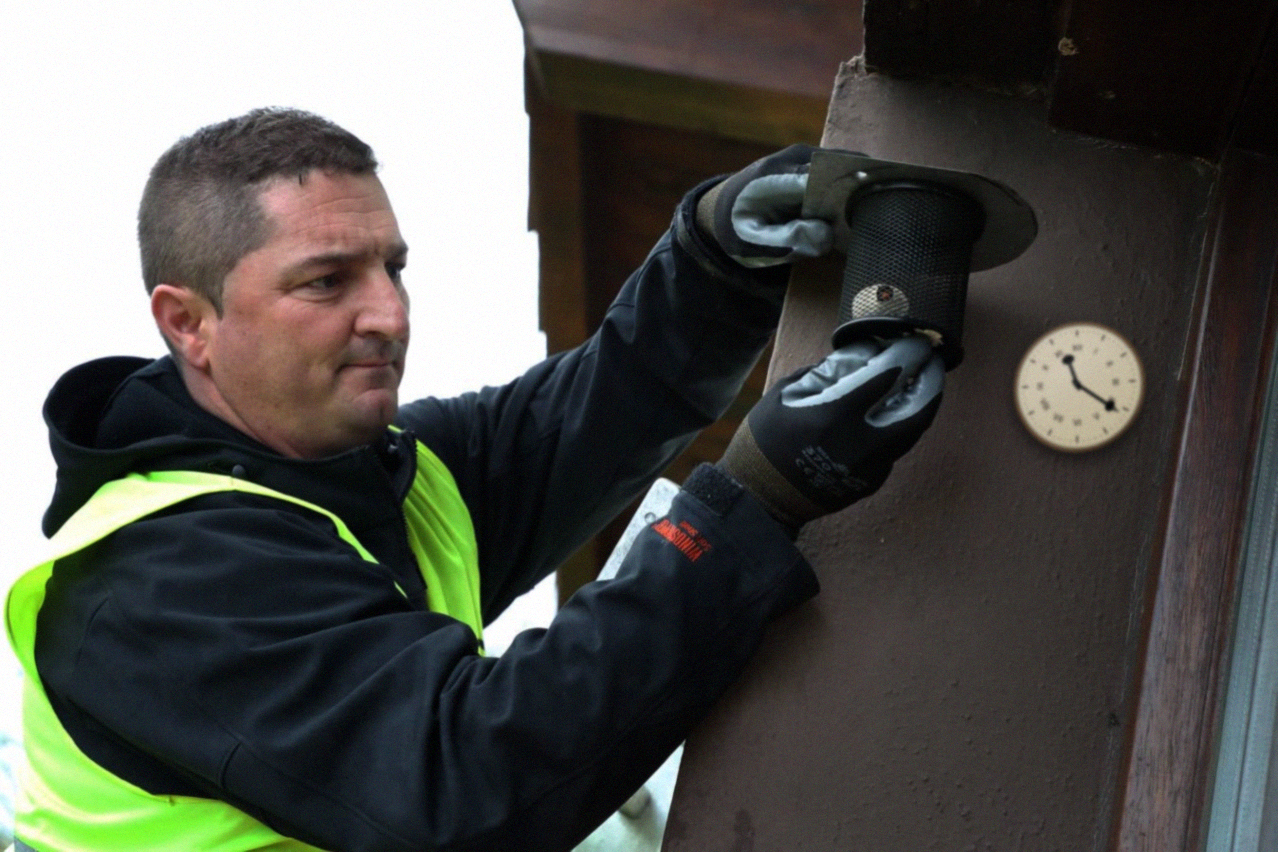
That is h=11 m=21
